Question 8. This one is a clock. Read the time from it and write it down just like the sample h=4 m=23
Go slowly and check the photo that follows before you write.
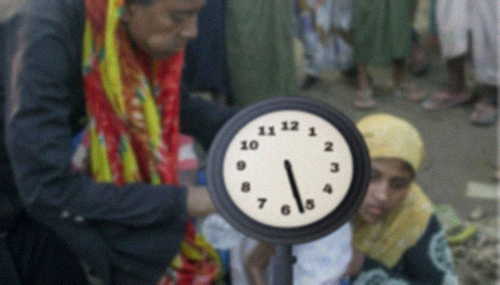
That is h=5 m=27
